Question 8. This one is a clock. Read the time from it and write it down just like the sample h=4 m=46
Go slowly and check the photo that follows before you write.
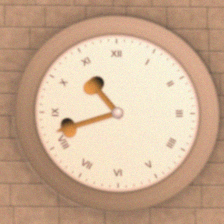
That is h=10 m=42
